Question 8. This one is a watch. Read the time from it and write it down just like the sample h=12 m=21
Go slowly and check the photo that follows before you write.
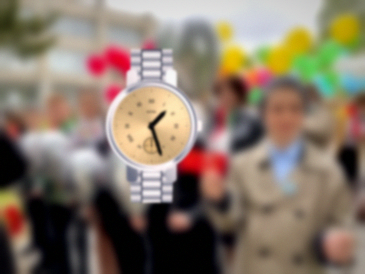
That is h=1 m=27
